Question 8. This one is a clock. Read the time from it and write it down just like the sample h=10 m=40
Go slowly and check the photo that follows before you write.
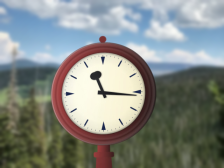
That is h=11 m=16
